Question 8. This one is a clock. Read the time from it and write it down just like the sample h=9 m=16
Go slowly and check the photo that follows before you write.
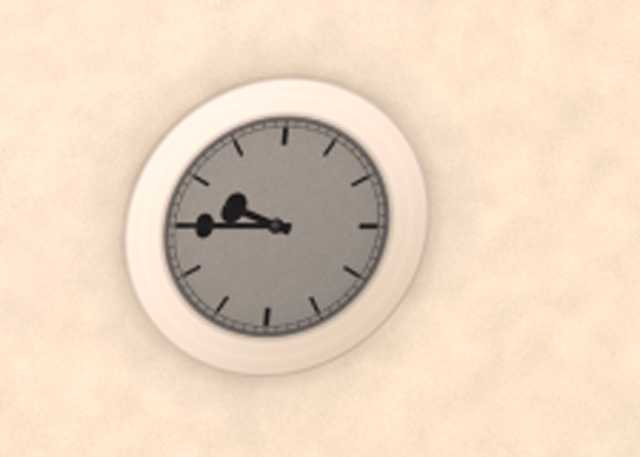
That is h=9 m=45
